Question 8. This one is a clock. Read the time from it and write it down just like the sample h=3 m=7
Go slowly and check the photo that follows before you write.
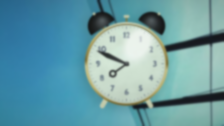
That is h=7 m=49
